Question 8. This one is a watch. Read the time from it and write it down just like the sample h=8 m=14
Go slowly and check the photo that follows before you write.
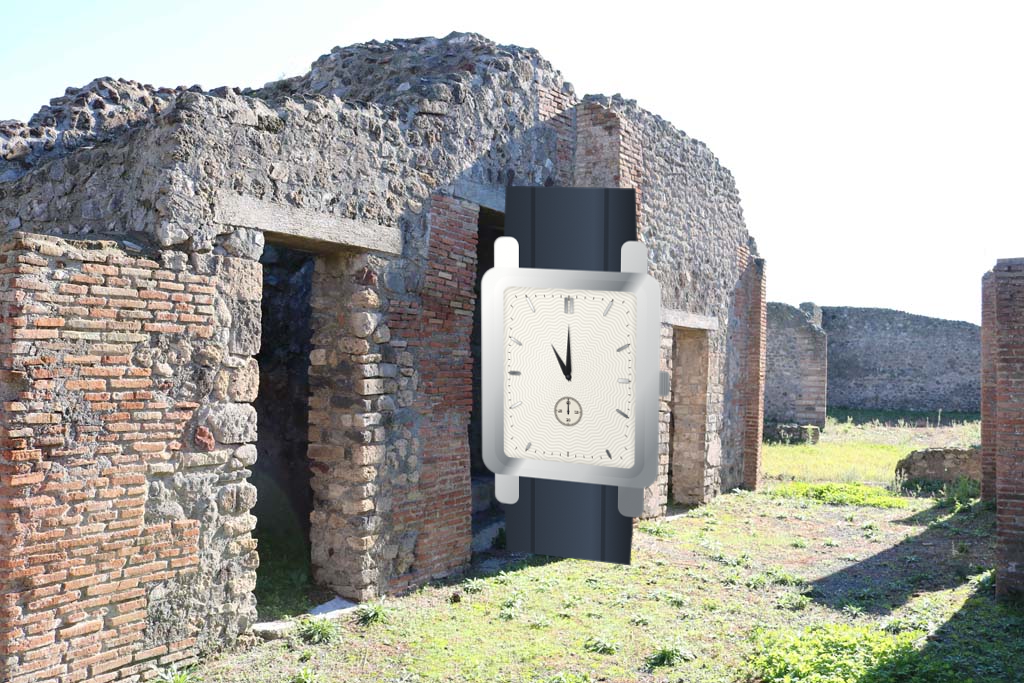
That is h=11 m=0
